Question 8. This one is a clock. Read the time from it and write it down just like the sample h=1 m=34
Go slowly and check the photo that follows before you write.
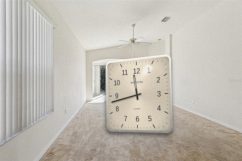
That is h=11 m=43
